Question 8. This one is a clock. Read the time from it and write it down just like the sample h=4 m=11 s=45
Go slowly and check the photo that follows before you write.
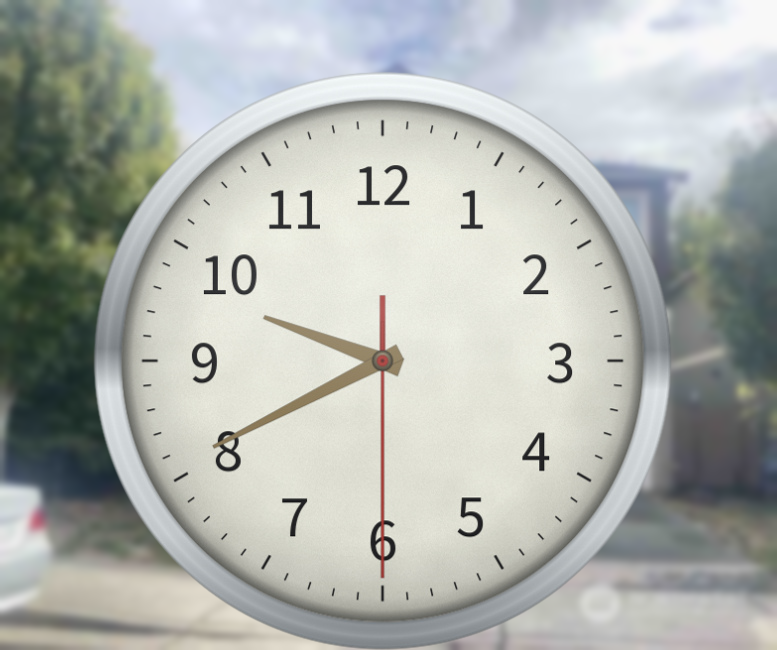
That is h=9 m=40 s=30
